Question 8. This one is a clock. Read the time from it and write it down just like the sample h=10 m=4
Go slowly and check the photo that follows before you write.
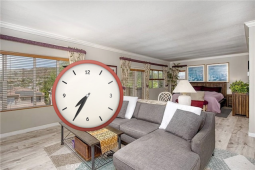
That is h=7 m=35
